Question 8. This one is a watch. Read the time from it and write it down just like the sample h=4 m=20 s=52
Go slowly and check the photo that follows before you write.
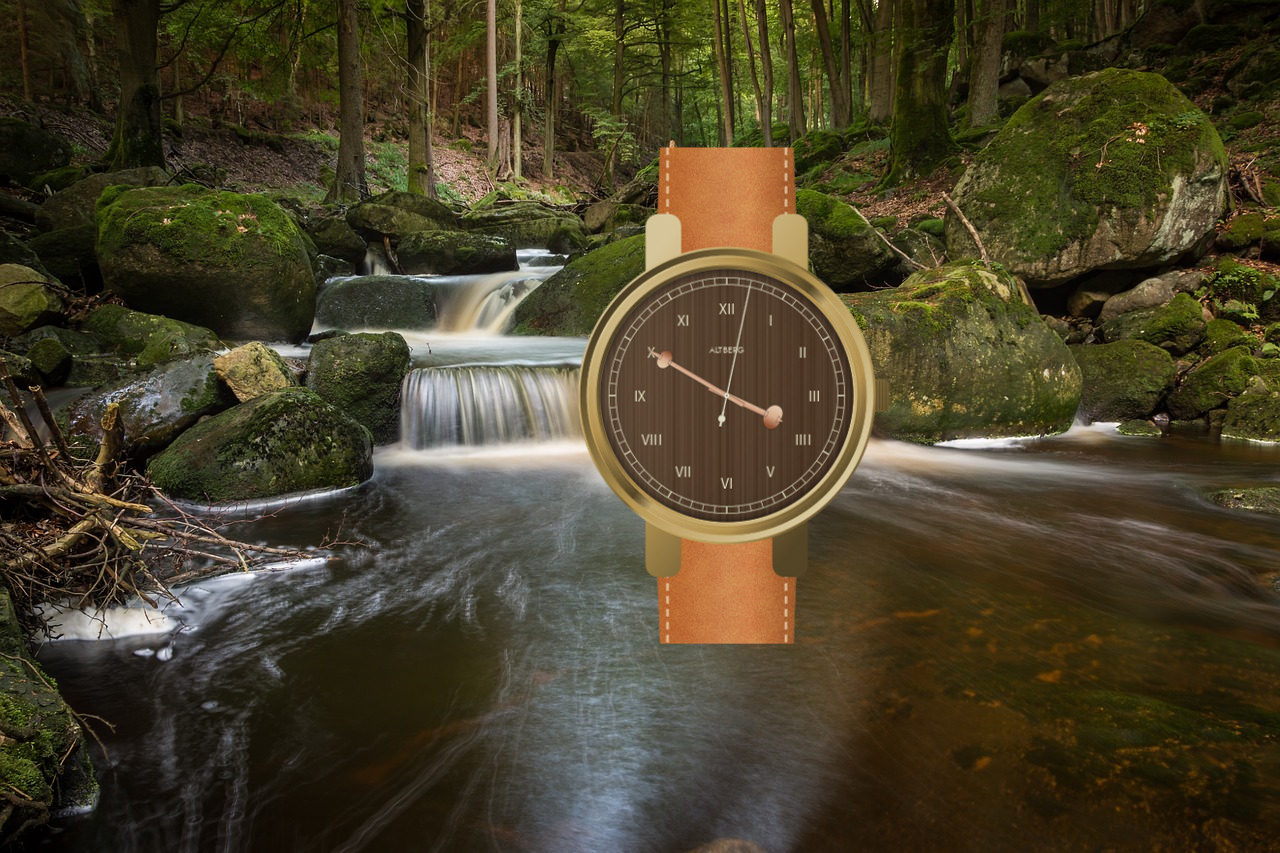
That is h=3 m=50 s=2
